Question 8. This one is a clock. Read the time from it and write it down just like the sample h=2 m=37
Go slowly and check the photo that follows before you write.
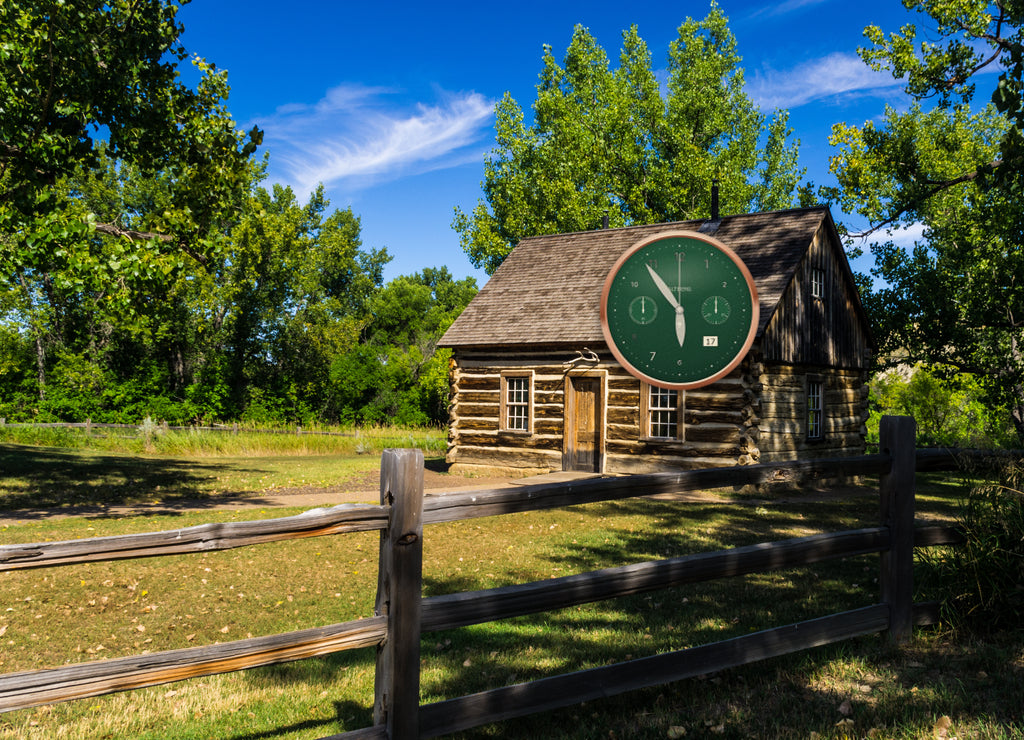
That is h=5 m=54
